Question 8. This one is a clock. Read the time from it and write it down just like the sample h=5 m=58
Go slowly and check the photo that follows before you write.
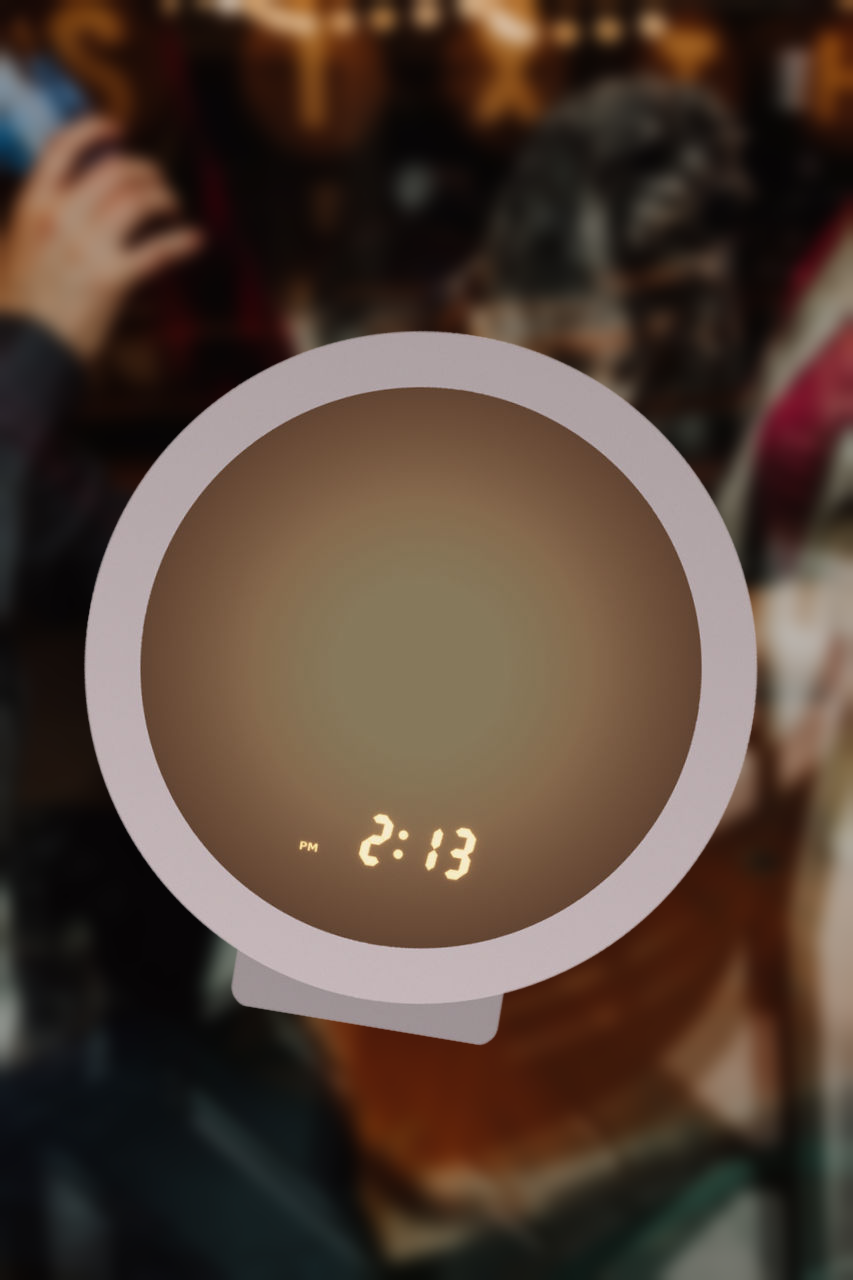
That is h=2 m=13
